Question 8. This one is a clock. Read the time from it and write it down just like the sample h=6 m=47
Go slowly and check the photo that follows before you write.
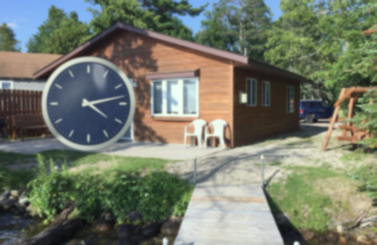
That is h=4 m=13
